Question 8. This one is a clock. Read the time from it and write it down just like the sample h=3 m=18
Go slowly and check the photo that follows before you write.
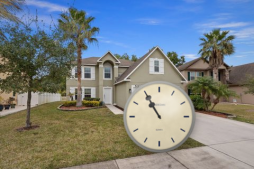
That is h=10 m=55
